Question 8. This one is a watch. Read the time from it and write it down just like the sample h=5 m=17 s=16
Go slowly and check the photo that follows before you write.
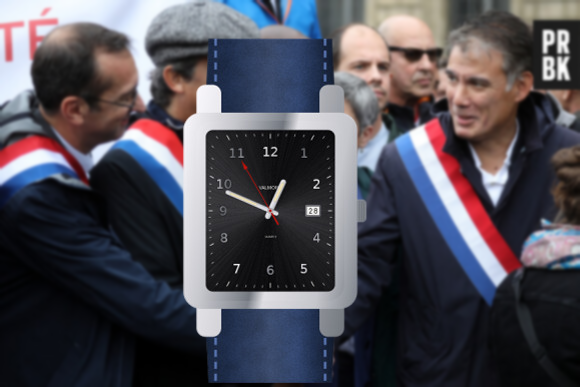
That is h=12 m=48 s=55
